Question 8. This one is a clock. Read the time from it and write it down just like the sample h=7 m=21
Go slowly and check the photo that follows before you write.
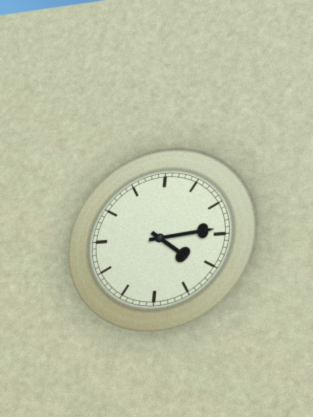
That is h=4 m=14
